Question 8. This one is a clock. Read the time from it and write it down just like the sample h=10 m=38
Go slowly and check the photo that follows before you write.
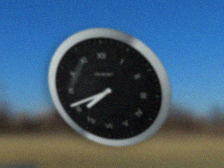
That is h=7 m=41
